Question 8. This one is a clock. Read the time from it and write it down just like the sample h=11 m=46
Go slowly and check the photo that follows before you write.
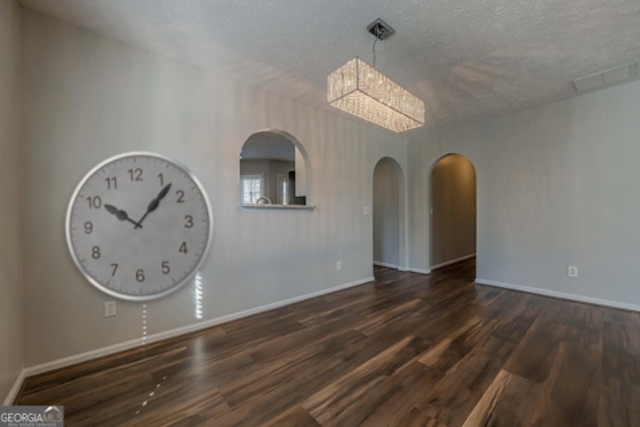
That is h=10 m=7
